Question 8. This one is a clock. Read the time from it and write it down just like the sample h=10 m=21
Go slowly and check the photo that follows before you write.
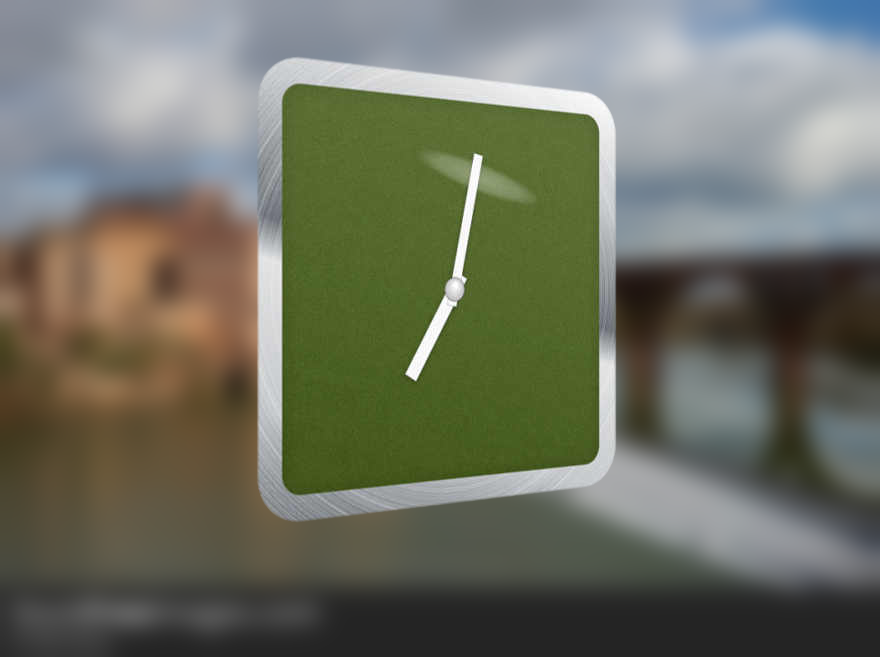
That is h=7 m=2
